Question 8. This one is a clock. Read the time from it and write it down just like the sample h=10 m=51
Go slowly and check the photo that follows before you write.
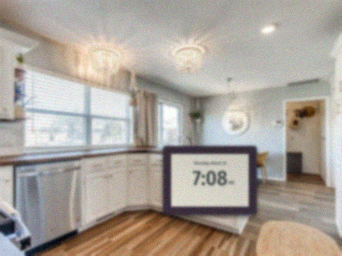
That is h=7 m=8
